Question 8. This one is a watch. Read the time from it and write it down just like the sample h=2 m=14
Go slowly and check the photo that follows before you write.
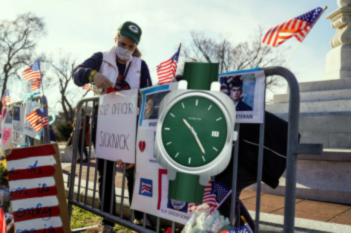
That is h=10 m=24
